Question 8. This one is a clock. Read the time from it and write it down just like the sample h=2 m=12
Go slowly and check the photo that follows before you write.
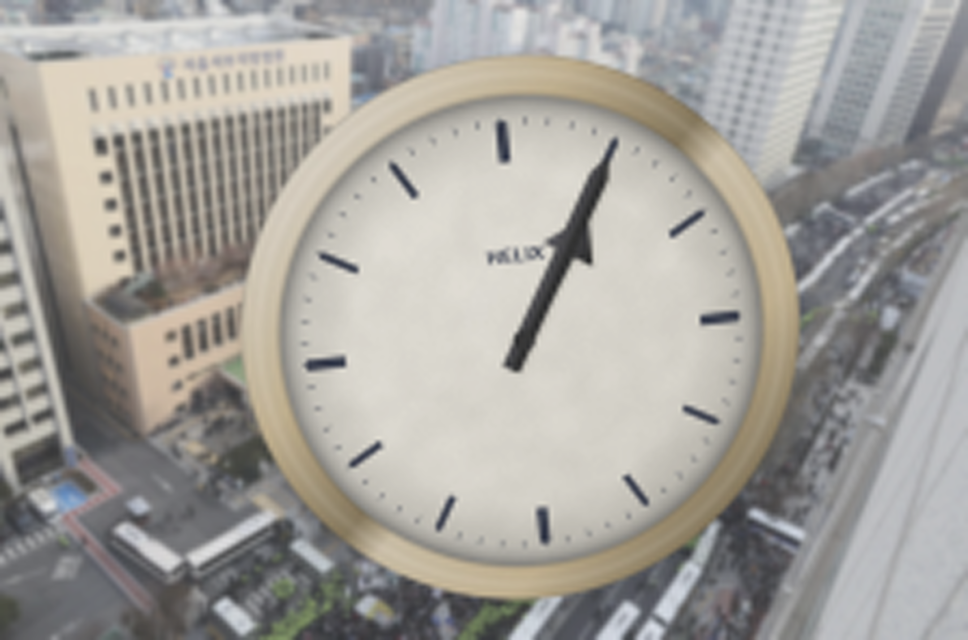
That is h=1 m=5
